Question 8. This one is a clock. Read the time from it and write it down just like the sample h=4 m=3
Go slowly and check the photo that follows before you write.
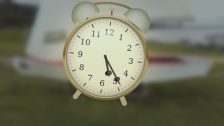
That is h=5 m=24
